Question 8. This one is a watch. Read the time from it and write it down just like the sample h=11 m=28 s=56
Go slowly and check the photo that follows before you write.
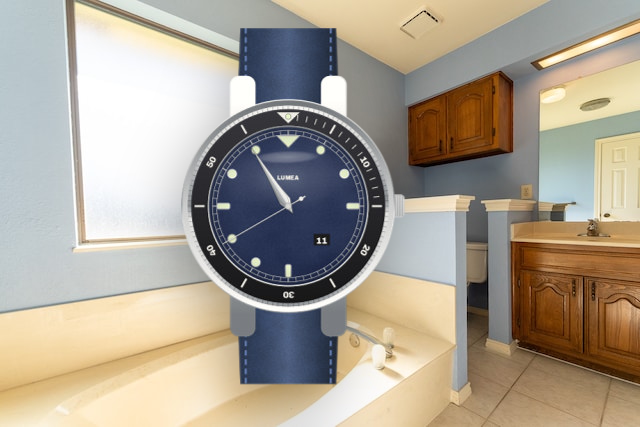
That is h=10 m=54 s=40
